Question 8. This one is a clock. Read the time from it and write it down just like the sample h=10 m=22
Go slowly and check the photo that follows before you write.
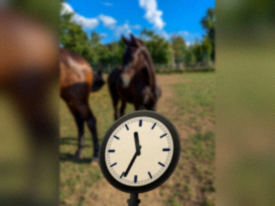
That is h=11 m=34
